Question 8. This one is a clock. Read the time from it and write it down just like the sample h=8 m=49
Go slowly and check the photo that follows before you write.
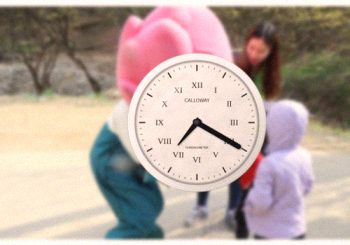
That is h=7 m=20
